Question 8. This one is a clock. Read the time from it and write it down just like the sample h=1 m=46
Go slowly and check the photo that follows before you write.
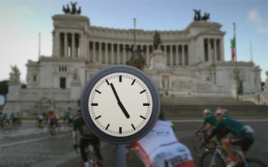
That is h=4 m=56
